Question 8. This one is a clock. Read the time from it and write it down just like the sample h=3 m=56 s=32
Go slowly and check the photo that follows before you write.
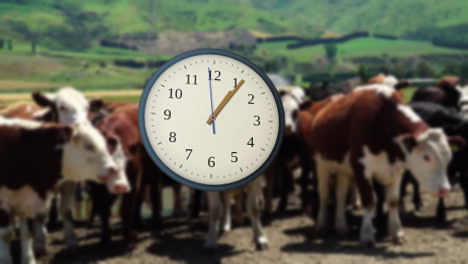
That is h=1 m=5 s=59
